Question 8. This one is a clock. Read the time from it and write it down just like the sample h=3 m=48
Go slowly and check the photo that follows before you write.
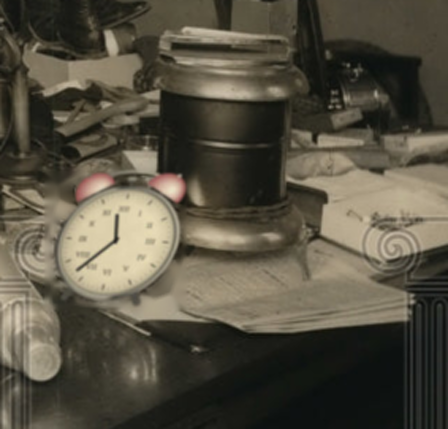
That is h=11 m=37
